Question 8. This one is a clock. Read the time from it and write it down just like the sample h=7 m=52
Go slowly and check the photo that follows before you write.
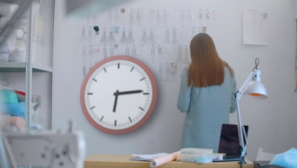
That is h=6 m=14
